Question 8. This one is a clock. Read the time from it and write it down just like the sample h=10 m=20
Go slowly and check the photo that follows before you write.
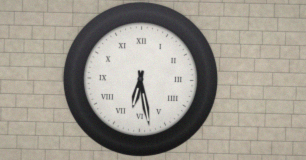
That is h=6 m=28
